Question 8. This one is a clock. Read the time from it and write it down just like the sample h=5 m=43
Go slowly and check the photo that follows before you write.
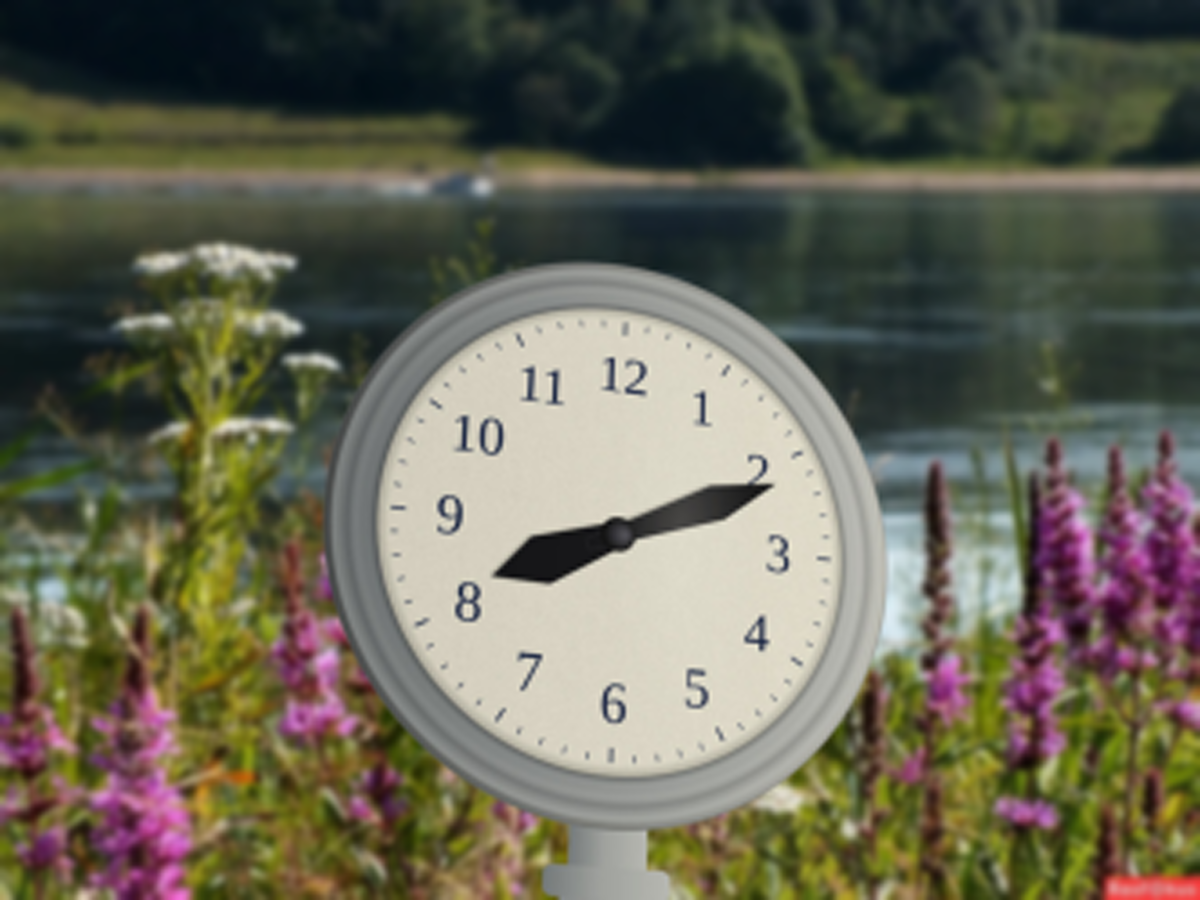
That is h=8 m=11
